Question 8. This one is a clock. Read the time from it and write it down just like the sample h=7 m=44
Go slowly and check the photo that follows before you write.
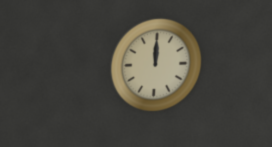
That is h=12 m=0
